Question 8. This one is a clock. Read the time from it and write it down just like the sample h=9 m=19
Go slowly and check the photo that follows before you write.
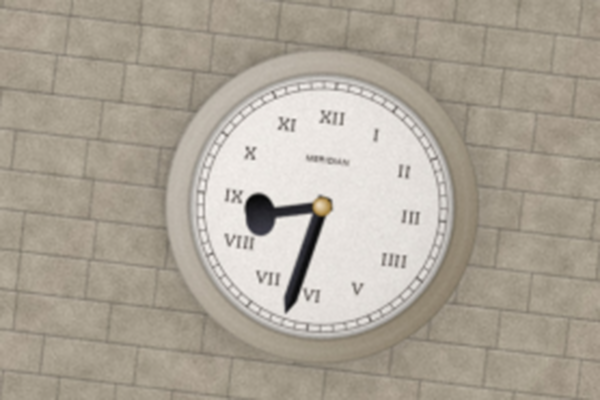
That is h=8 m=32
